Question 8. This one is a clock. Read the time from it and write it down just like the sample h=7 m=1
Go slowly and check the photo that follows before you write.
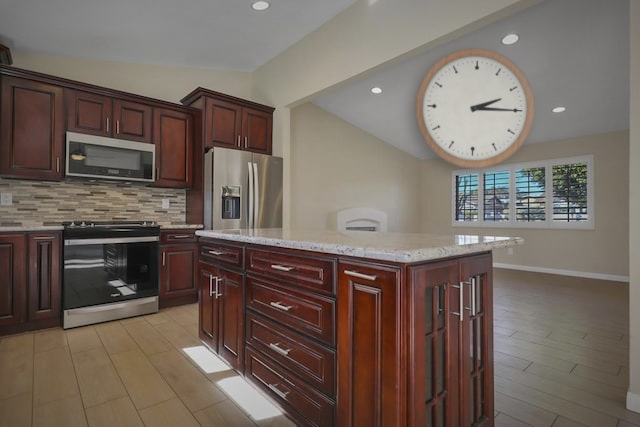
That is h=2 m=15
